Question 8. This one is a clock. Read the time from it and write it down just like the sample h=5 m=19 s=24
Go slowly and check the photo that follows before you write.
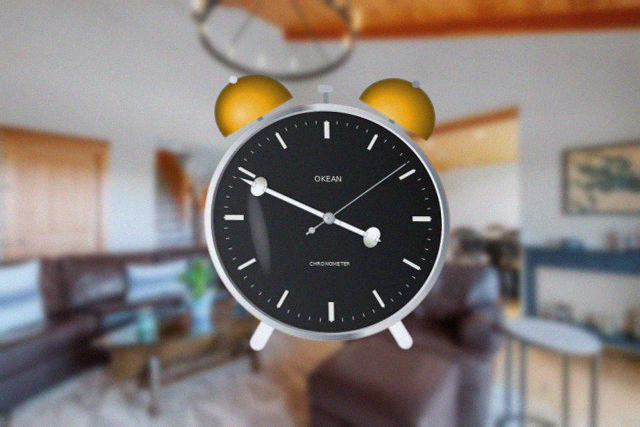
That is h=3 m=49 s=9
